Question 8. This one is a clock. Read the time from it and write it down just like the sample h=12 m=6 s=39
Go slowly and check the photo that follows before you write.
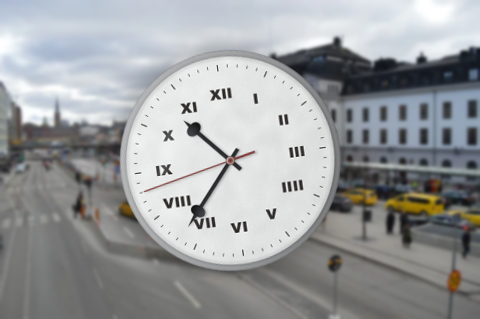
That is h=10 m=36 s=43
